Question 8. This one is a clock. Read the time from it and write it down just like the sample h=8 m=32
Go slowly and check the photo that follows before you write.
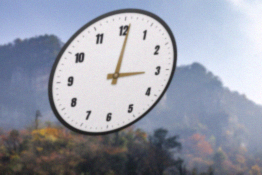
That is h=3 m=1
